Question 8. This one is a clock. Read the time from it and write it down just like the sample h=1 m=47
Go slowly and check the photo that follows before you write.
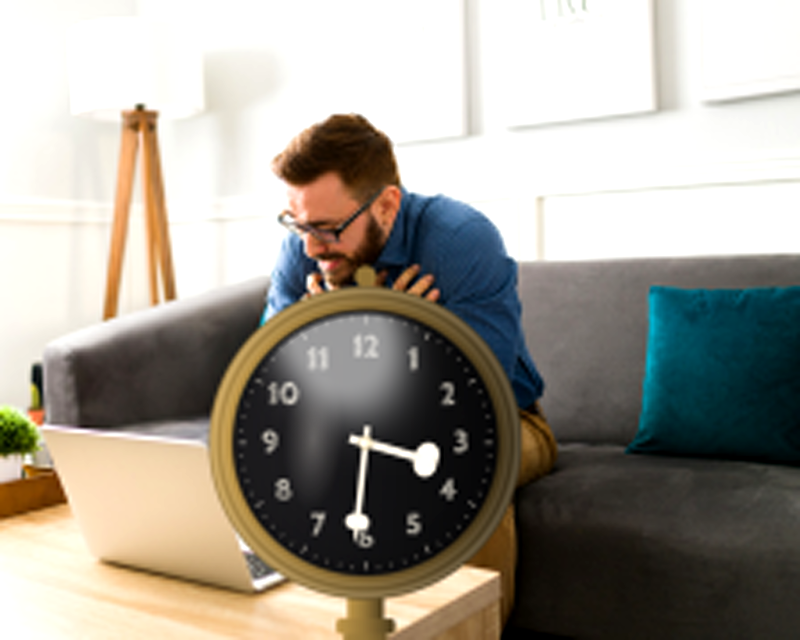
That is h=3 m=31
